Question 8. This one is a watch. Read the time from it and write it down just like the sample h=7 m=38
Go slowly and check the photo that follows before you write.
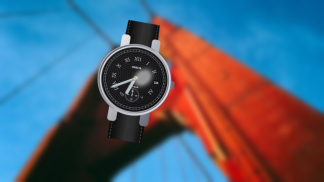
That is h=6 m=40
